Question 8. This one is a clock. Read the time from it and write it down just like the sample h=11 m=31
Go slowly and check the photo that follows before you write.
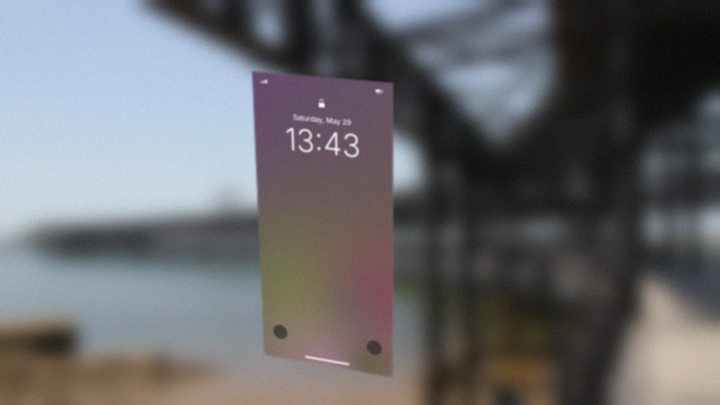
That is h=13 m=43
